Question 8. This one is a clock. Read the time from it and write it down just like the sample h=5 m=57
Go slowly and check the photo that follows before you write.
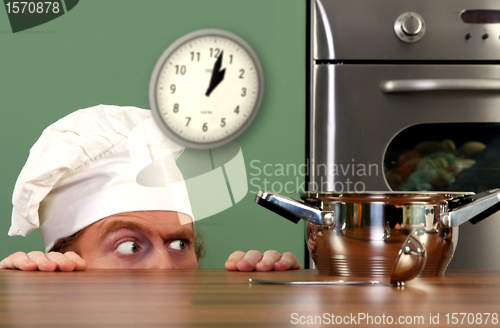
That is h=1 m=2
